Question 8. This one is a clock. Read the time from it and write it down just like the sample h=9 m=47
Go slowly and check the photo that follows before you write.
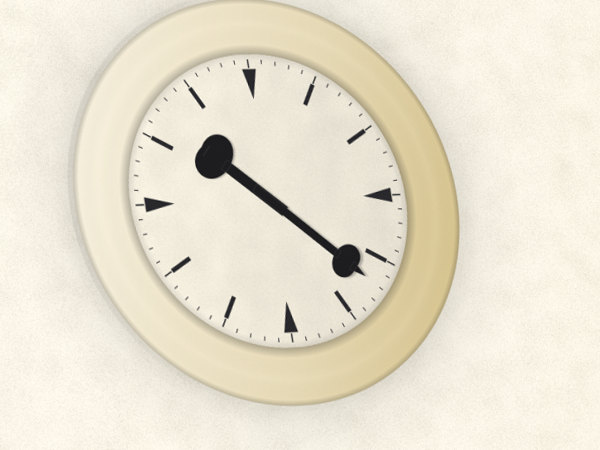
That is h=10 m=22
